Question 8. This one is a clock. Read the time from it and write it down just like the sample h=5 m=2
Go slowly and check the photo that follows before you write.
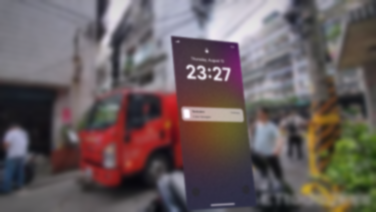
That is h=23 m=27
